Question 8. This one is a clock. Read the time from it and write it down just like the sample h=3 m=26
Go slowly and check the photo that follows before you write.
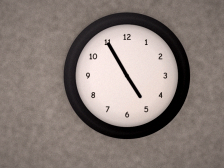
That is h=4 m=55
